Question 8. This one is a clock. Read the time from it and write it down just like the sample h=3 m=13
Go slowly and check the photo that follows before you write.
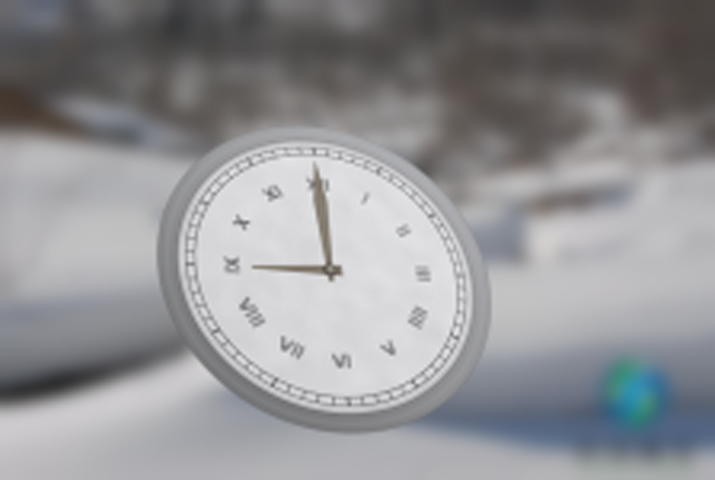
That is h=9 m=0
